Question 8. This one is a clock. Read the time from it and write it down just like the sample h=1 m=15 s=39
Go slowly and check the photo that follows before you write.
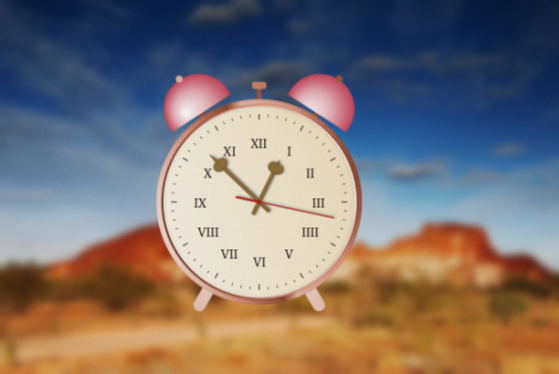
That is h=12 m=52 s=17
